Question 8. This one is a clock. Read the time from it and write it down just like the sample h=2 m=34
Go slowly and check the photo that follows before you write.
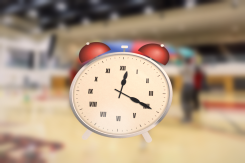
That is h=12 m=20
